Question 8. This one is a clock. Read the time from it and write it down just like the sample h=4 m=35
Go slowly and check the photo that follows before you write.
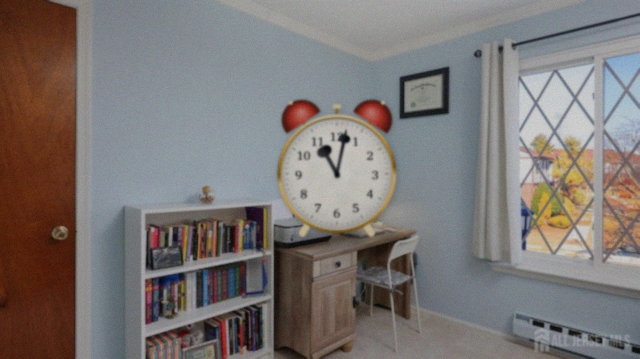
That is h=11 m=2
